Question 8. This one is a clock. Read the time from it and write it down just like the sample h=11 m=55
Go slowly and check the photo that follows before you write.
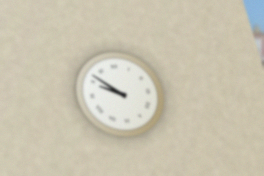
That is h=9 m=52
